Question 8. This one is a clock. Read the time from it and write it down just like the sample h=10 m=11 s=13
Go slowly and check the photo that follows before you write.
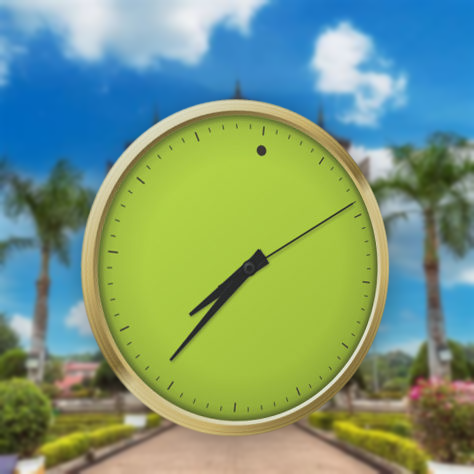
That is h=7 m=36 s=9
